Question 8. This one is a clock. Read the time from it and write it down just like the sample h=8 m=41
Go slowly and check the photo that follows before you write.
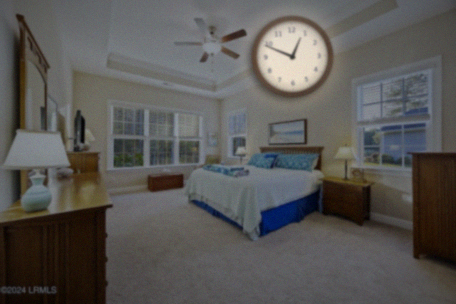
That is h=12 m=49
